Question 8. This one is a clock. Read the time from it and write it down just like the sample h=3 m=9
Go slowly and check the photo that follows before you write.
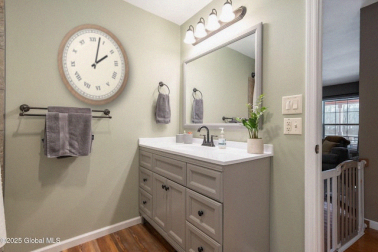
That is h=2 m=3
